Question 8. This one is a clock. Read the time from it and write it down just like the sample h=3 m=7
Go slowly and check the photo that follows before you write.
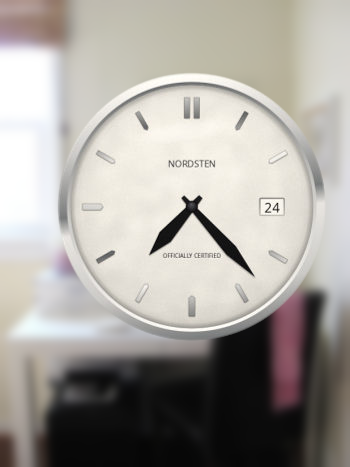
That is h=7 m=23
